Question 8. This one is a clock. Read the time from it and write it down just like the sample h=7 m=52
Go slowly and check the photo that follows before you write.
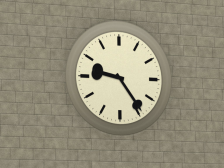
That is h=9 m=24
